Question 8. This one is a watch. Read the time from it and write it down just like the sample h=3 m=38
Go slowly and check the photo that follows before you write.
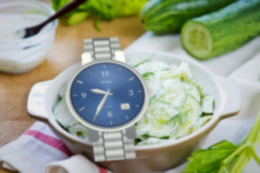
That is h=9 m=35
